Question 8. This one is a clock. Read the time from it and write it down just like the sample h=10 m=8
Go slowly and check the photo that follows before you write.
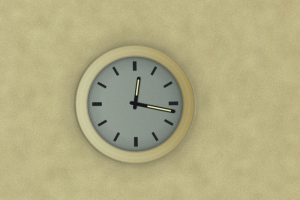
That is h=12 m=17
